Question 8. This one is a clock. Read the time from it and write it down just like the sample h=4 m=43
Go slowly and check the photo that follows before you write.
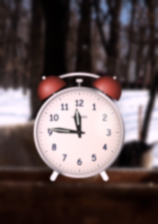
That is h=11 m=46
